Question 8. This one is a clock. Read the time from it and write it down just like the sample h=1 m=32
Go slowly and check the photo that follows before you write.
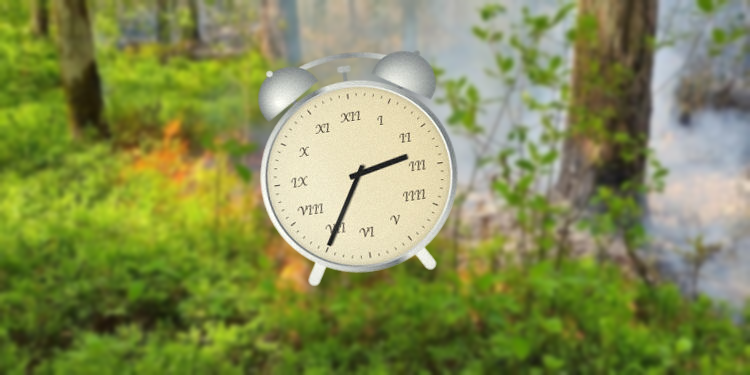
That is h=2 m=35
